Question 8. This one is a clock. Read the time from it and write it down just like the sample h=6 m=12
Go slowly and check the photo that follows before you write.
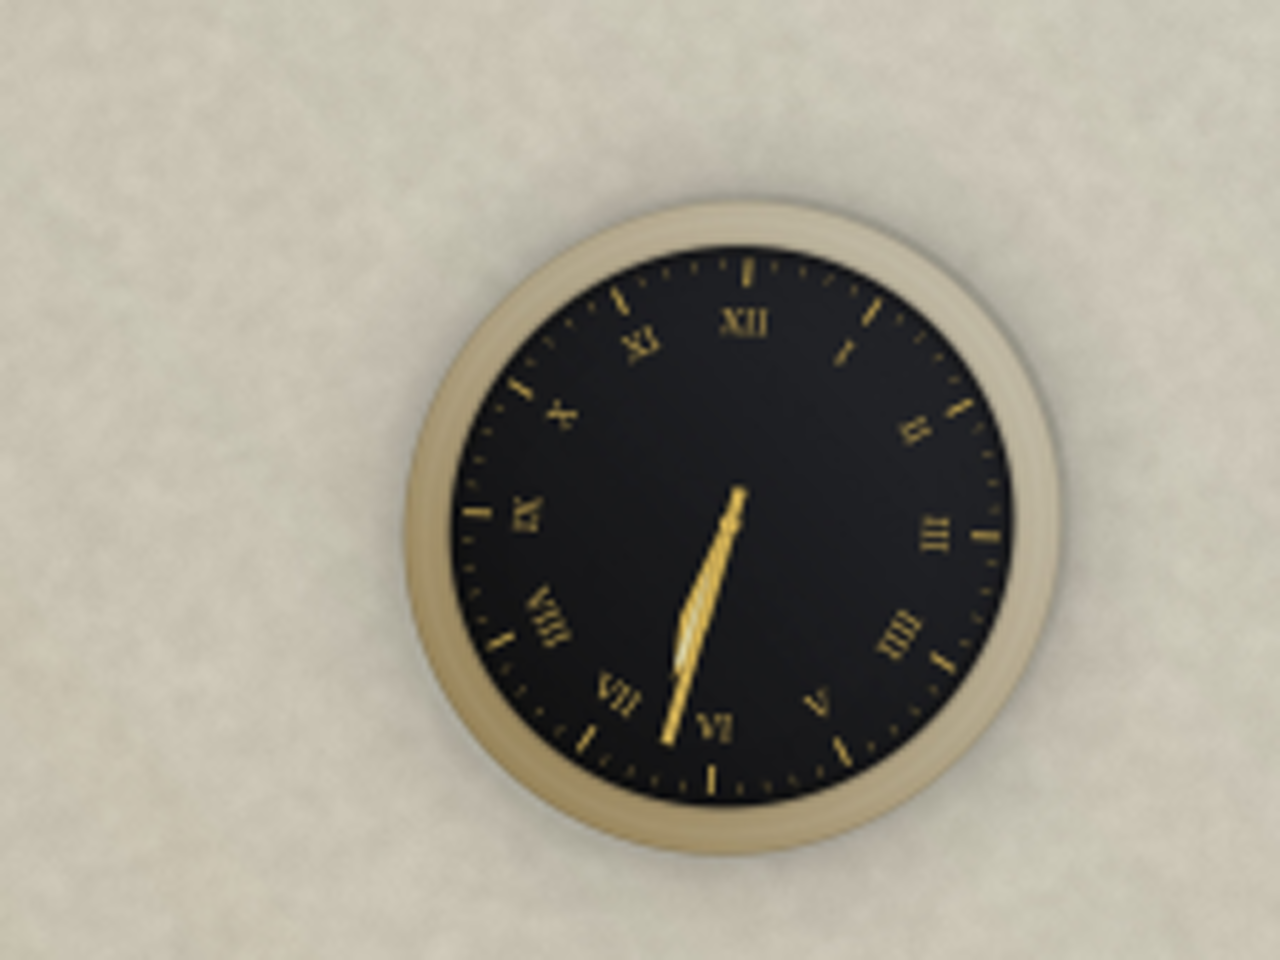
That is h=6 m=32
